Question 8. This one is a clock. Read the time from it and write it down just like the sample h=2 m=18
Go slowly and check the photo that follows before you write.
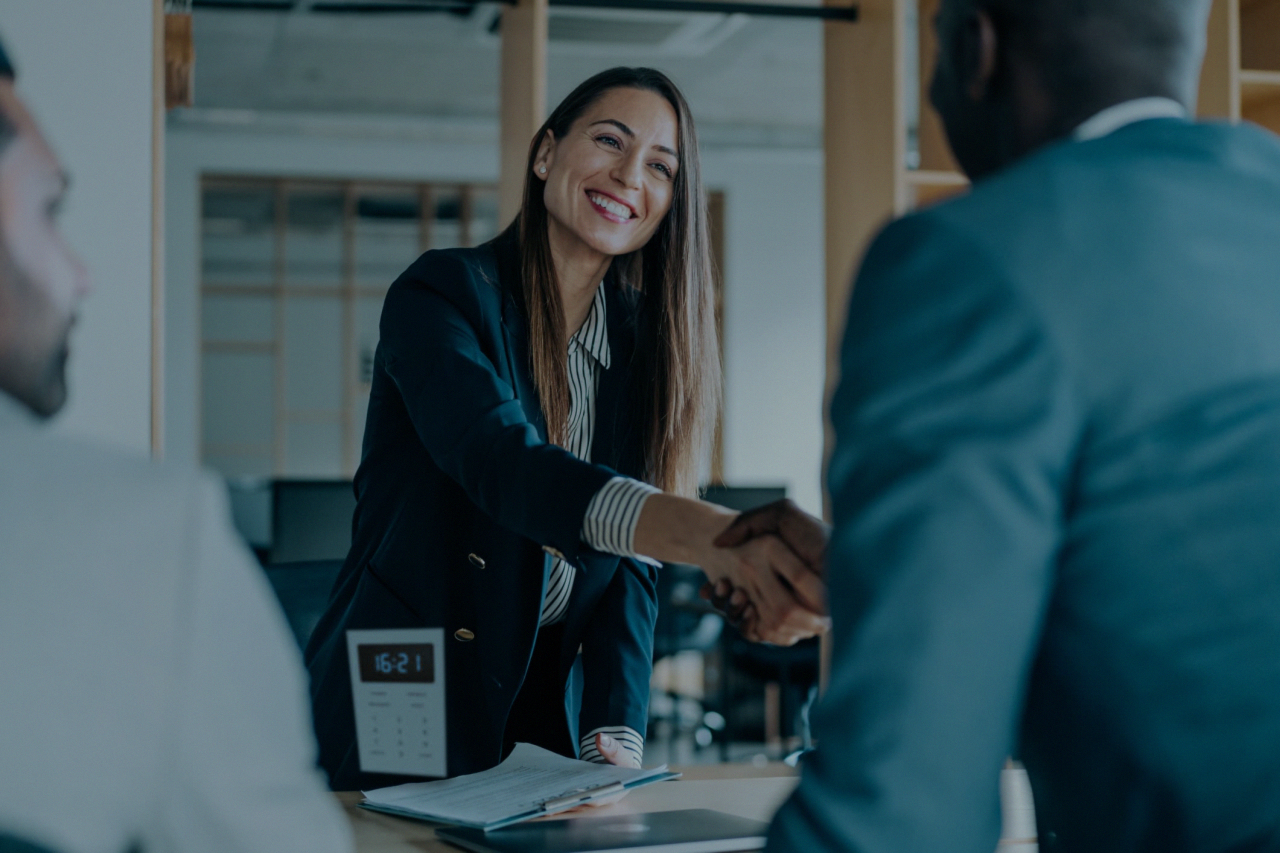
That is h=16 m=21
